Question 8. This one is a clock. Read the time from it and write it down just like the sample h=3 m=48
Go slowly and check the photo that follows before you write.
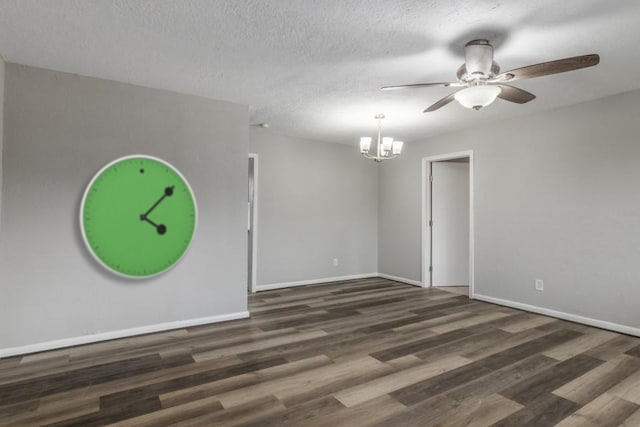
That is h=4 m=8
